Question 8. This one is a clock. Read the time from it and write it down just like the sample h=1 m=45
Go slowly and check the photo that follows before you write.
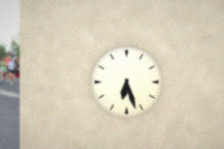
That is h=6 m=27
